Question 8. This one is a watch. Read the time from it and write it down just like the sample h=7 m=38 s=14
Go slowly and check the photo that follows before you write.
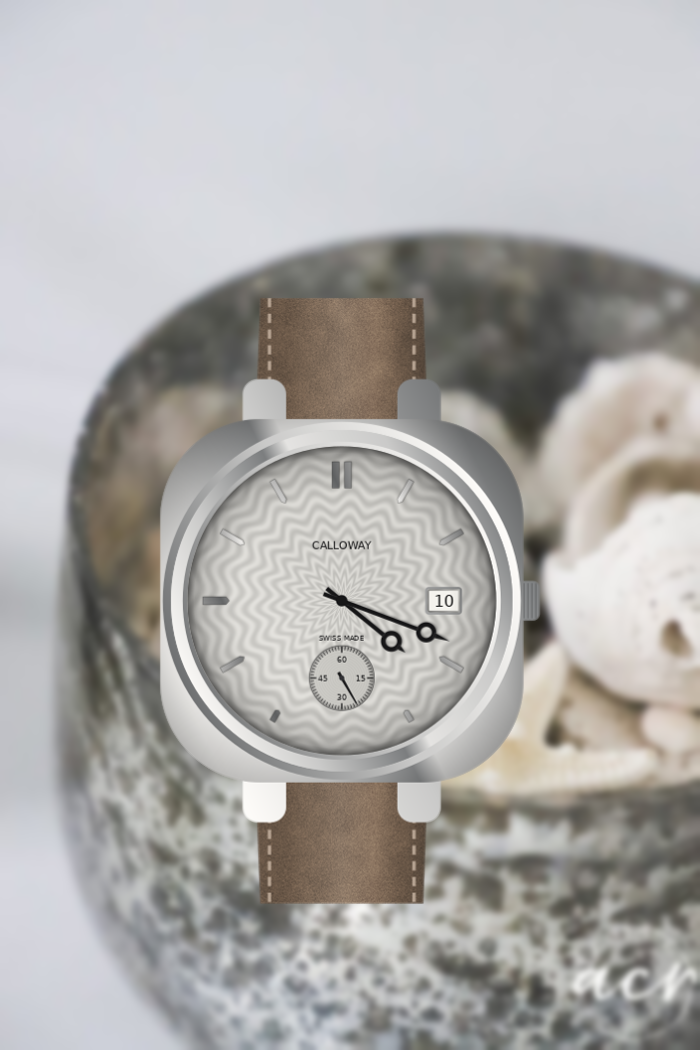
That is h=4 m=18 s=25
